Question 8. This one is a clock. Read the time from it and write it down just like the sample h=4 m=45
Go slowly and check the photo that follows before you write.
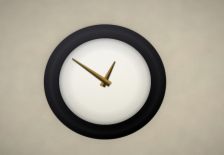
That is h=12 m=51
